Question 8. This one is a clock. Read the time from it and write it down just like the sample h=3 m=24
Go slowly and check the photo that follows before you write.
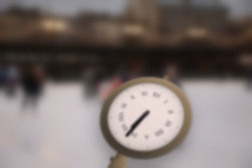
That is h=6 m=32
